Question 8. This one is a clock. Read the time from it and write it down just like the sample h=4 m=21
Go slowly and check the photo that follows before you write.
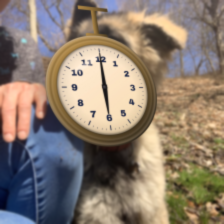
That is h=6 m=0
